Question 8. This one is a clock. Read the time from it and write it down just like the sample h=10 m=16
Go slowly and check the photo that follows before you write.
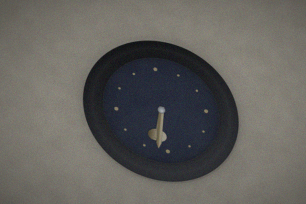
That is h=6 m=32
